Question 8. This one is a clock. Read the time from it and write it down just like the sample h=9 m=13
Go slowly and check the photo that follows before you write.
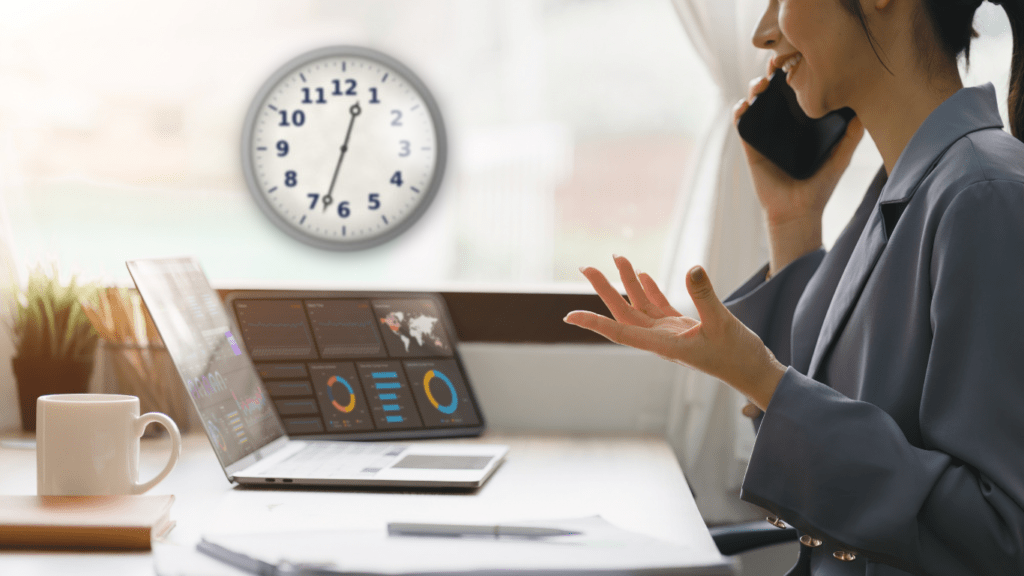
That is h=12 m=33
